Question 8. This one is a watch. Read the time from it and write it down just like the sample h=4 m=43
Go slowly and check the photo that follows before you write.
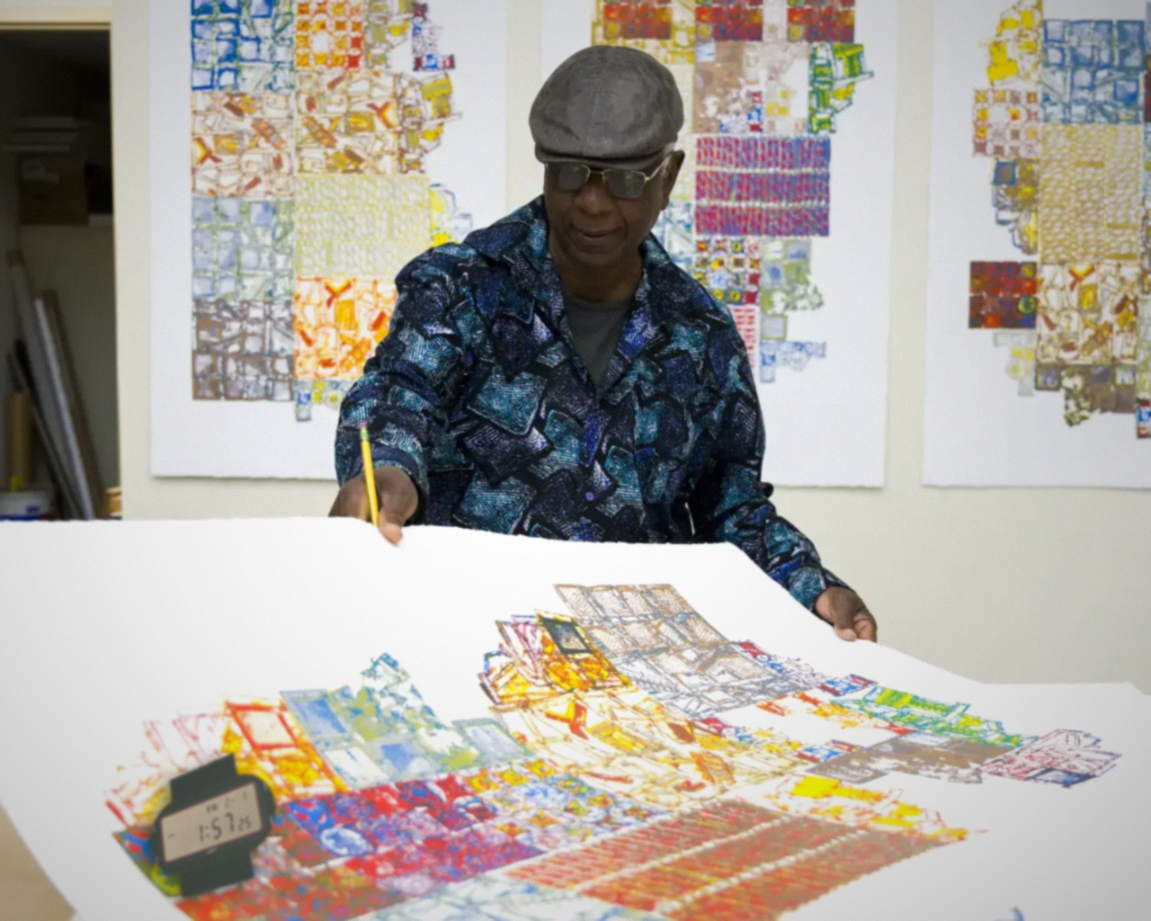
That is h=1 m=57
